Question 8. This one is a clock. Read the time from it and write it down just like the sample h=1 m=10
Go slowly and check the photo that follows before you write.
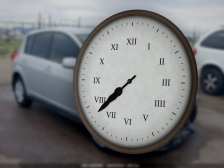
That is h=7 m=38
